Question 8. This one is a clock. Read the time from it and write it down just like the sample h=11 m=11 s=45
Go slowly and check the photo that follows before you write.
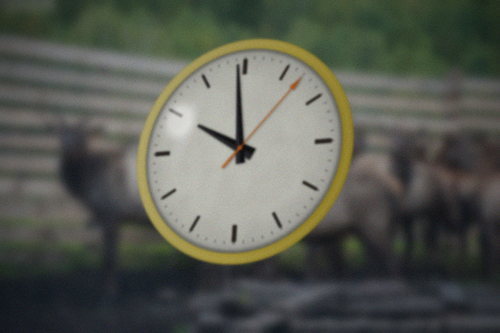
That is h=9 m=59 s=7
